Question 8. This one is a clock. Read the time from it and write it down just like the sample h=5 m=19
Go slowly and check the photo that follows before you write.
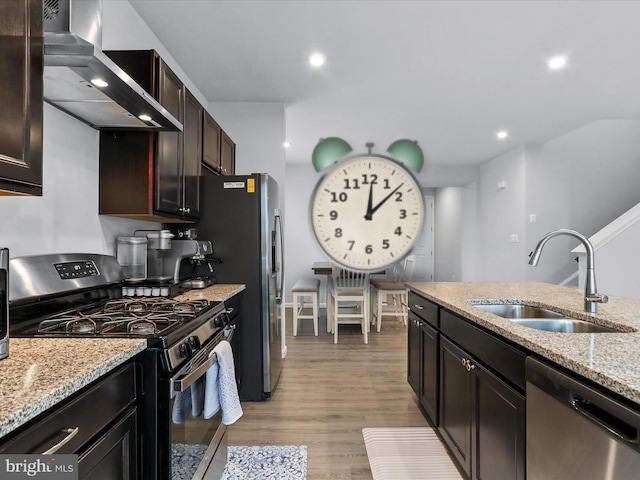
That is h=12 m=8
